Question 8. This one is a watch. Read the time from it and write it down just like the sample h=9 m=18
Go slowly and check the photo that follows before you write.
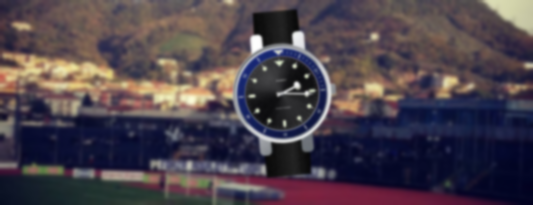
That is h=2 m=16
